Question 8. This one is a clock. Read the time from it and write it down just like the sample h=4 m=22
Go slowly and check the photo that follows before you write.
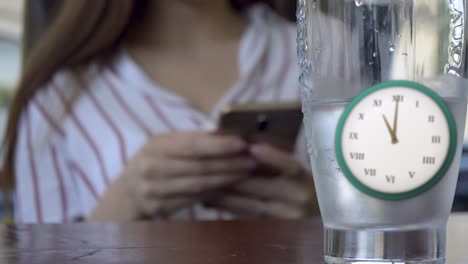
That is h=11 m=0
